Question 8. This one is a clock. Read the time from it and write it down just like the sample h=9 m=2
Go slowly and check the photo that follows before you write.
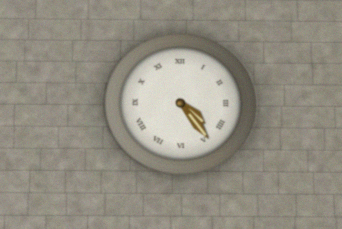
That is h=4 m=24
